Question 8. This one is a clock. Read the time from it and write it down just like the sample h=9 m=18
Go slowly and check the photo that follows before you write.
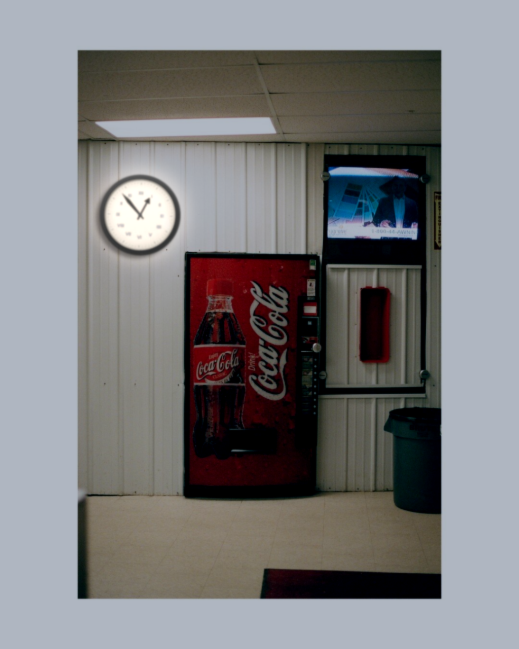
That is h=12 m=53
